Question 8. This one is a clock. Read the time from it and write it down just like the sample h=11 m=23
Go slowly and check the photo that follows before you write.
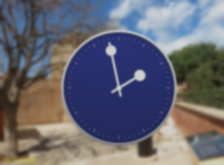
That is h=1 m=58
